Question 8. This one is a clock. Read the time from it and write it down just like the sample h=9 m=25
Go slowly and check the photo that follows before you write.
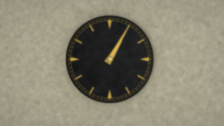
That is h=1 m=5
